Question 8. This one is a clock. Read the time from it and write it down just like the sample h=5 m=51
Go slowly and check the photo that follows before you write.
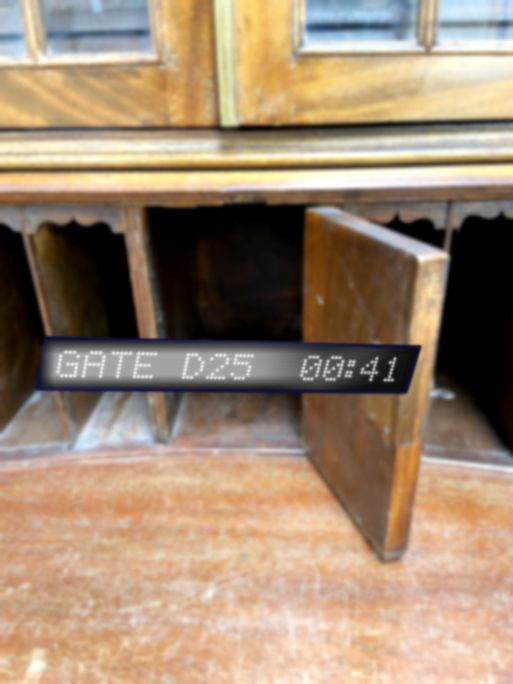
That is h=0 m=41
